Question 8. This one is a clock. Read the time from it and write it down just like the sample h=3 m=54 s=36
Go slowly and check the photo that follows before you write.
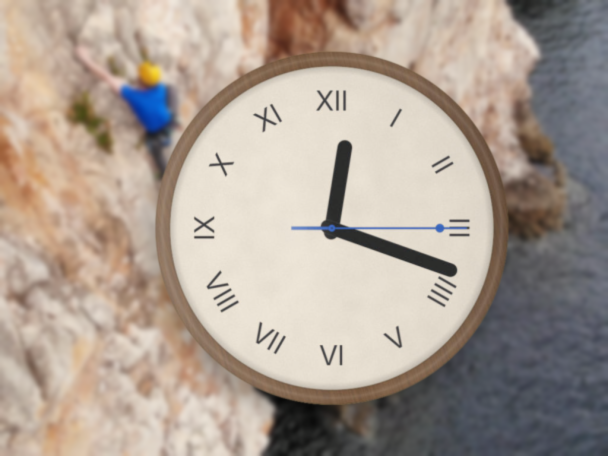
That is h=12 m=18 s=15
